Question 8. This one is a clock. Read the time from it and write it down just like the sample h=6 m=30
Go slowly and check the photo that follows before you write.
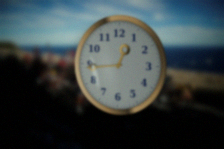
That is h=12 m=44
